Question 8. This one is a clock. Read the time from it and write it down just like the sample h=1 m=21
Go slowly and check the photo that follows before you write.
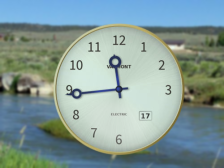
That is h=11 m=44
